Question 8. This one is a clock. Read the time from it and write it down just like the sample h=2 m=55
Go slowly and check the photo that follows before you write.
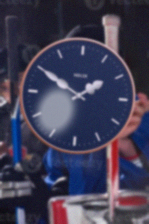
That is h=1 m=50
